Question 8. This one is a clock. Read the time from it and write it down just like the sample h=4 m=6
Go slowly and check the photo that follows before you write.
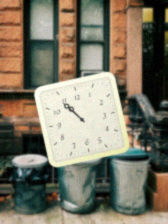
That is h=10 m=54
